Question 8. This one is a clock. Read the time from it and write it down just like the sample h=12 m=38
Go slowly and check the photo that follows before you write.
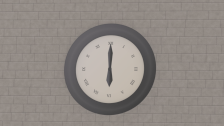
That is h=6 m=0
